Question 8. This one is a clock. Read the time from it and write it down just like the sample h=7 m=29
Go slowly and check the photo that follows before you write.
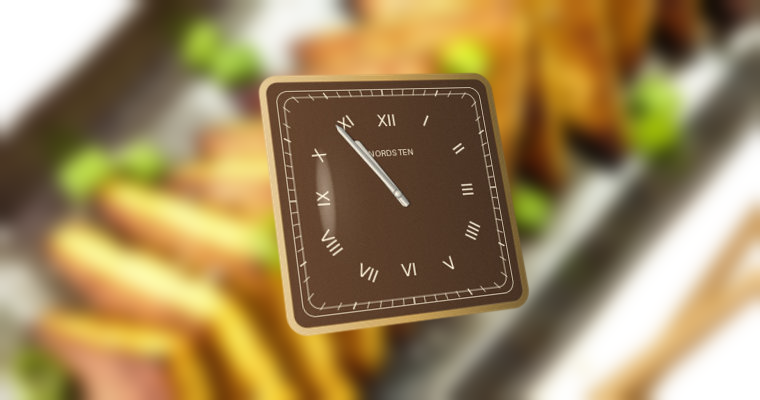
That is h=10 m=54
